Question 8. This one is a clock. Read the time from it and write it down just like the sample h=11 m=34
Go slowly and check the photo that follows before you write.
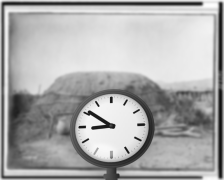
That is h=8 m=51
